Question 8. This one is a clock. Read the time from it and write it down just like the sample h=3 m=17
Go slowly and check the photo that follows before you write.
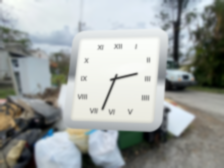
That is h=2 m=33
